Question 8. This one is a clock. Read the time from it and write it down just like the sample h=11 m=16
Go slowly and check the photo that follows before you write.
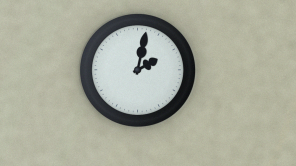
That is h=2 m=2
